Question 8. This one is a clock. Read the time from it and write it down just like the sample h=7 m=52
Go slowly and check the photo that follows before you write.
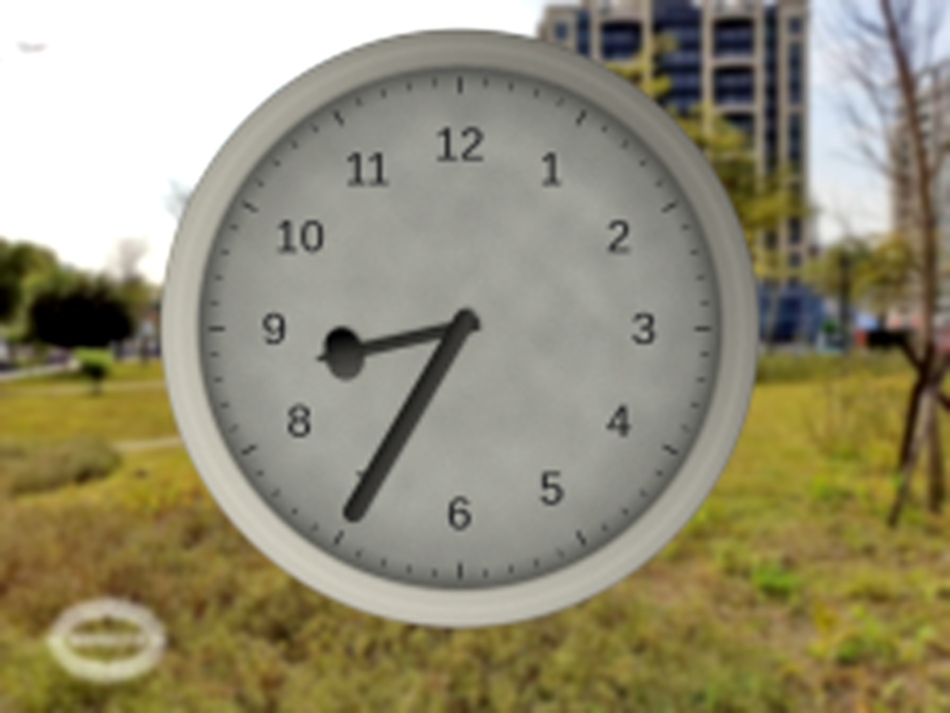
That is h=8 m=35
